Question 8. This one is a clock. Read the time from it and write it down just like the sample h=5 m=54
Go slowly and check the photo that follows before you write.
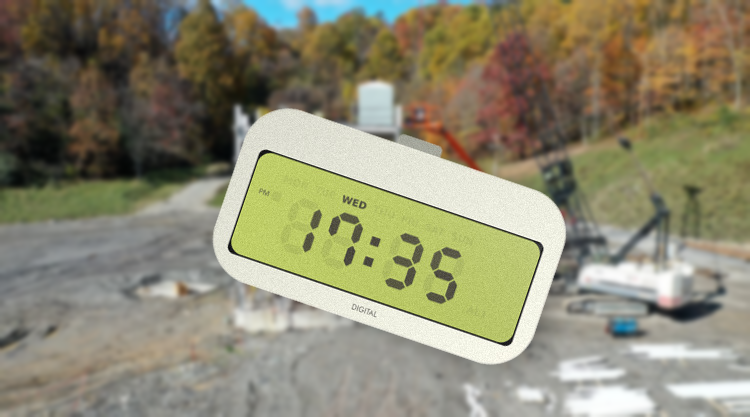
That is h=17 m=35
